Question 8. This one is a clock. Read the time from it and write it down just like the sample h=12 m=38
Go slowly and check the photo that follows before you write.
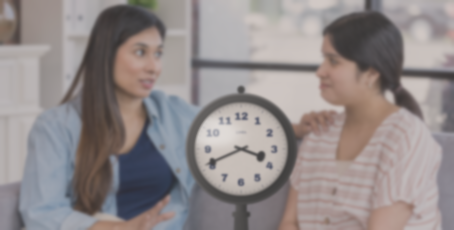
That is h=3 m=41
